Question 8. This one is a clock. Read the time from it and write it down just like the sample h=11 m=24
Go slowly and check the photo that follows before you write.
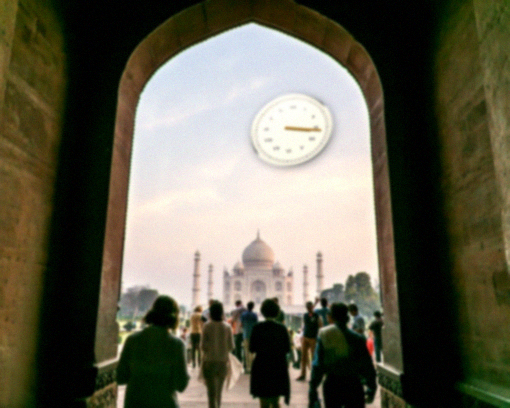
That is h=3 m=16
